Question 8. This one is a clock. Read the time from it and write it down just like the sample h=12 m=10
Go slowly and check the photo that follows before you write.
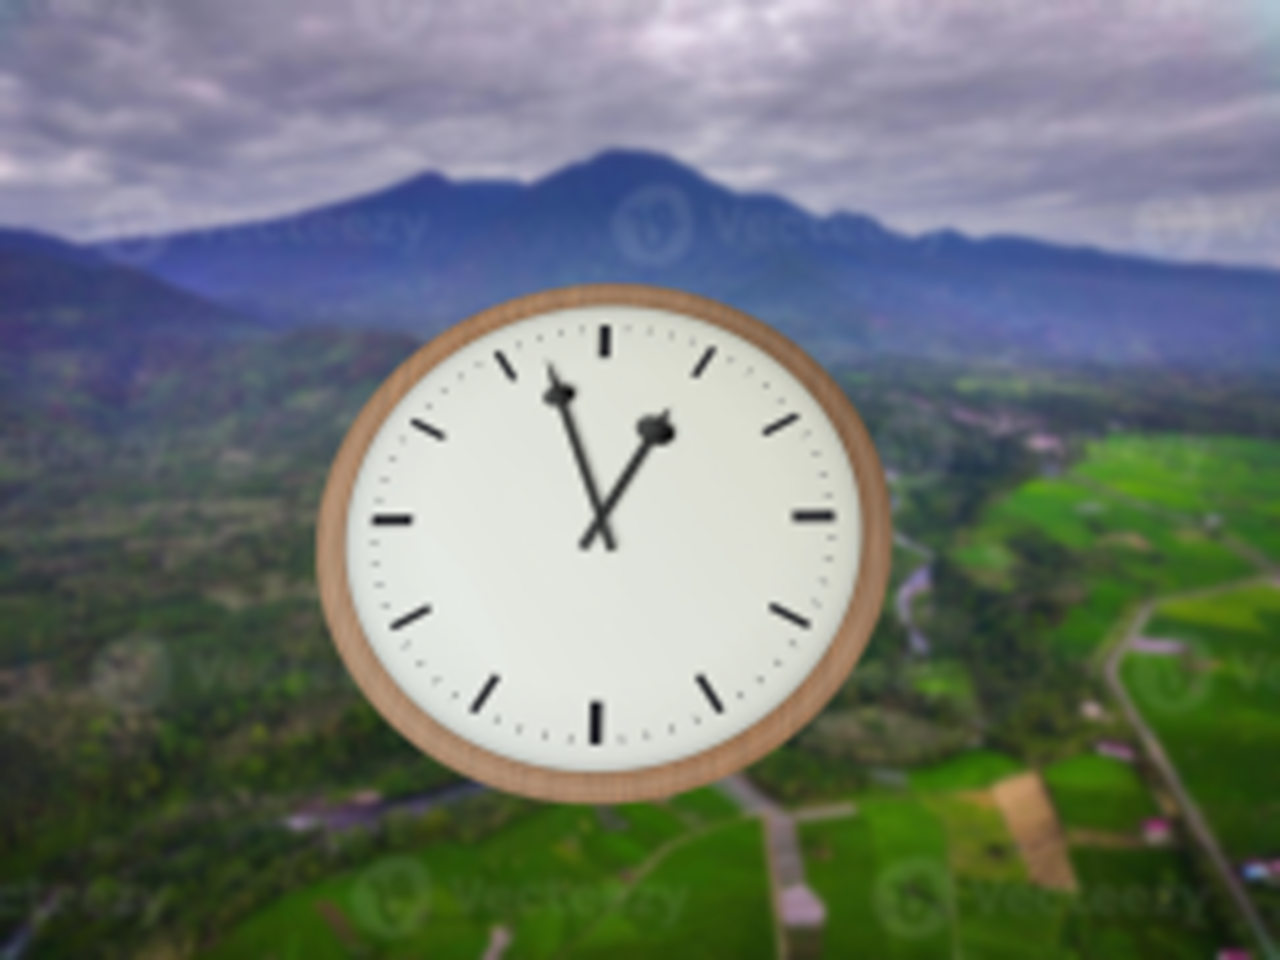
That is h=12 m=57
